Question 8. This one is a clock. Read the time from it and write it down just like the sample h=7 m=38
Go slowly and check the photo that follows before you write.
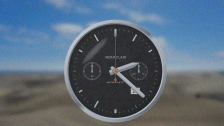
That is h=2 m=22
